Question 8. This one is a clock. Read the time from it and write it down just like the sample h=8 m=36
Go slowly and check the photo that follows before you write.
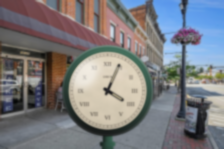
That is h=4 m=4
